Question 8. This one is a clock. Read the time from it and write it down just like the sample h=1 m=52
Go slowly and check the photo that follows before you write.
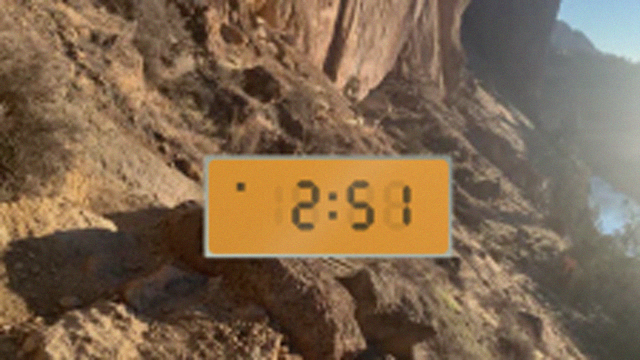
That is h=2 m=51
